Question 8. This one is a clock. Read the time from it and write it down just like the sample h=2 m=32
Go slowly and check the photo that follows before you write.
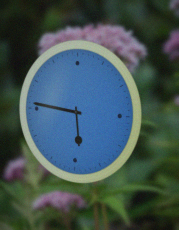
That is h=5 m=46
